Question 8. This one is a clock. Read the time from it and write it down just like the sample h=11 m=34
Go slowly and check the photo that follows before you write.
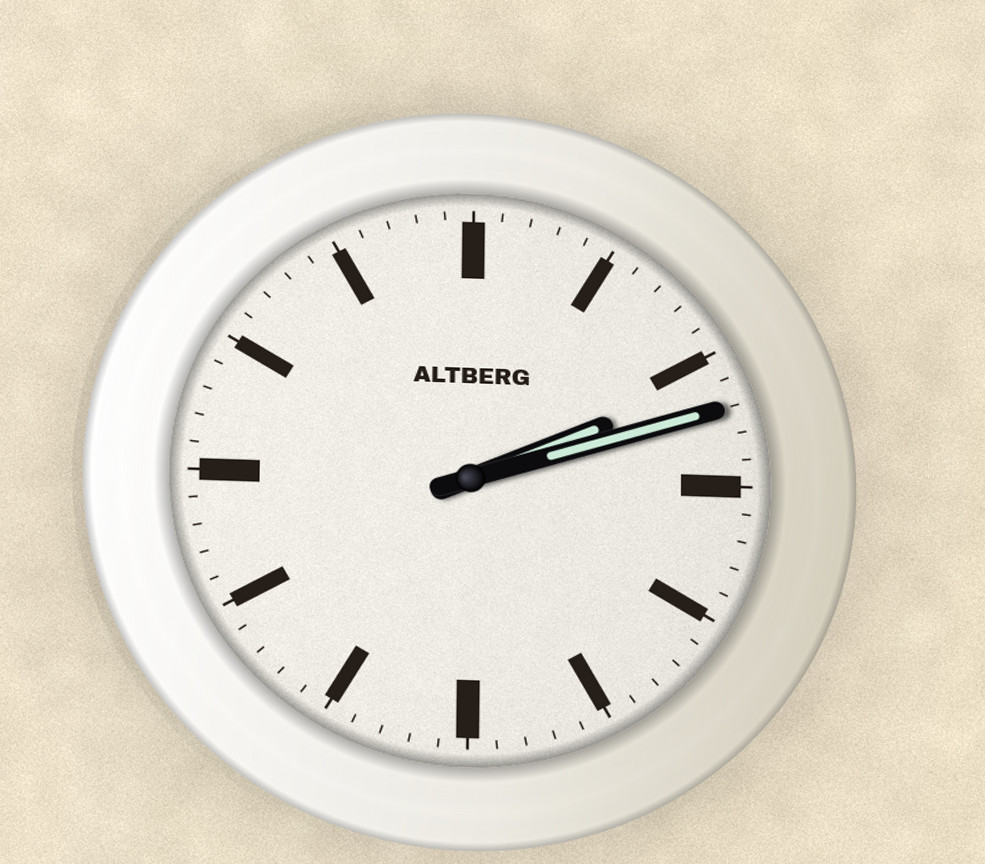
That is h=2 m=12
